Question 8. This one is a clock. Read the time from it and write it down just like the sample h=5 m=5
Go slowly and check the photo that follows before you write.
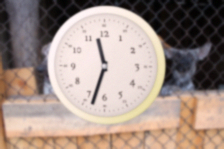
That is h=11 m=33
